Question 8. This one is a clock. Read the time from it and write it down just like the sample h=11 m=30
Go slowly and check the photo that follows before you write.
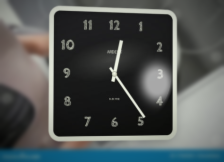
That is h=12 m=24
